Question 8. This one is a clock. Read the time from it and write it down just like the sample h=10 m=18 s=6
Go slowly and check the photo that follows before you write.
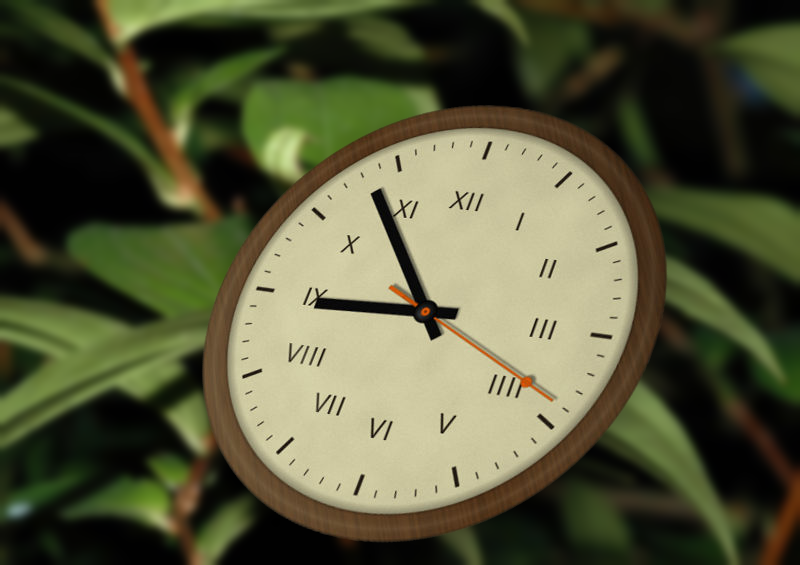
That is h=8 m=53 s=19
